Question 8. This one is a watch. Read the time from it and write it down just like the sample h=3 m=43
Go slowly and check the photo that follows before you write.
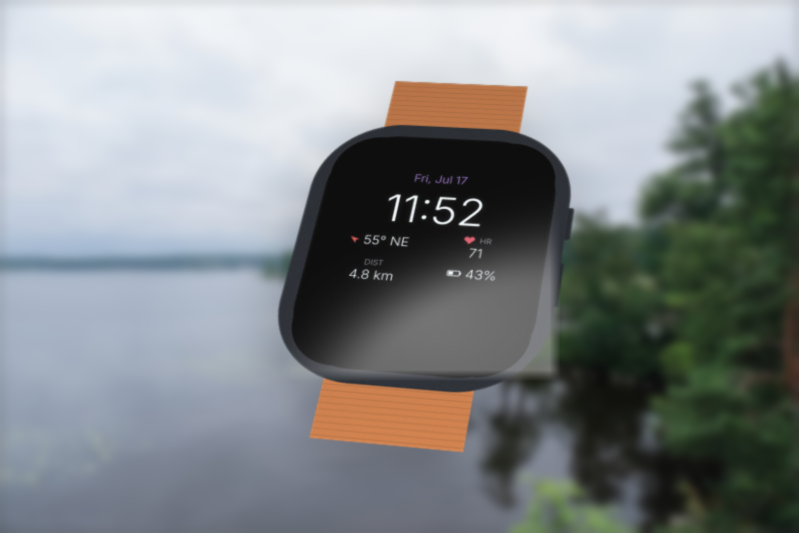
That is h=11 m=52
